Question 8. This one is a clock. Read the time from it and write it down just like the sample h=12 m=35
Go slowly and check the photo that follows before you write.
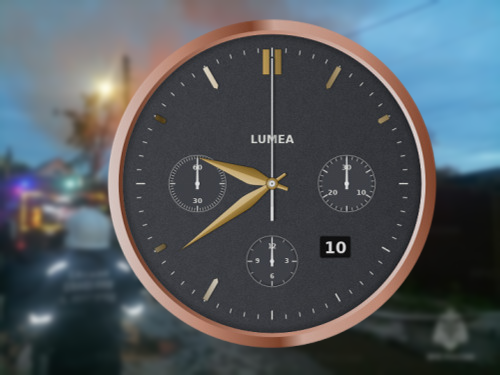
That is h=9 m=39
